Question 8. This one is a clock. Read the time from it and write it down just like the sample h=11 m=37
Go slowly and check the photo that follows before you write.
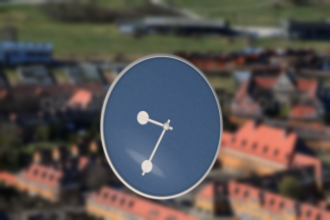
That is h=9 m=35
